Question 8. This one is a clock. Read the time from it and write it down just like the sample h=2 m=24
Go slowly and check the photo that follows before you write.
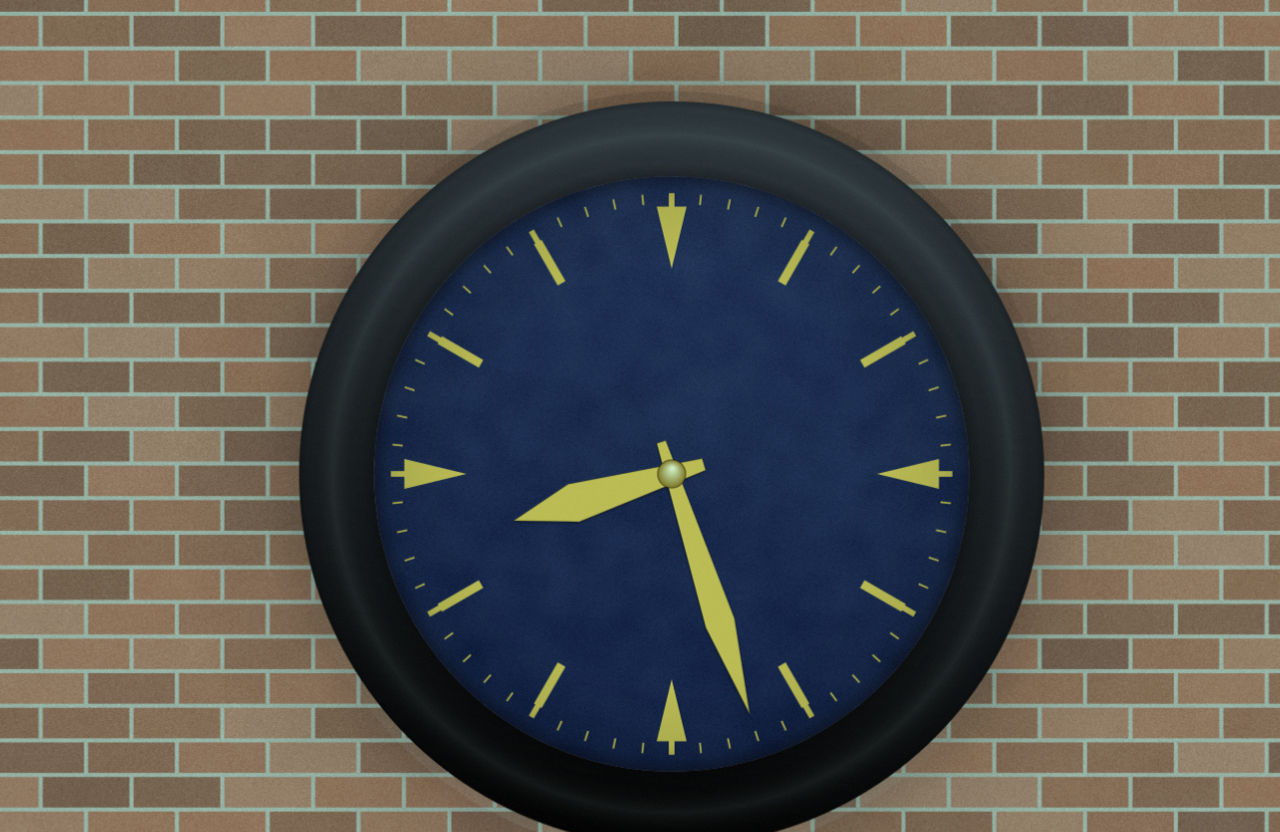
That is h=8 m=27
